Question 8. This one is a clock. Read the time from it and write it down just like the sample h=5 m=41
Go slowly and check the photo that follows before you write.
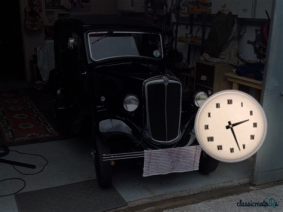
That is h=2 m=27
